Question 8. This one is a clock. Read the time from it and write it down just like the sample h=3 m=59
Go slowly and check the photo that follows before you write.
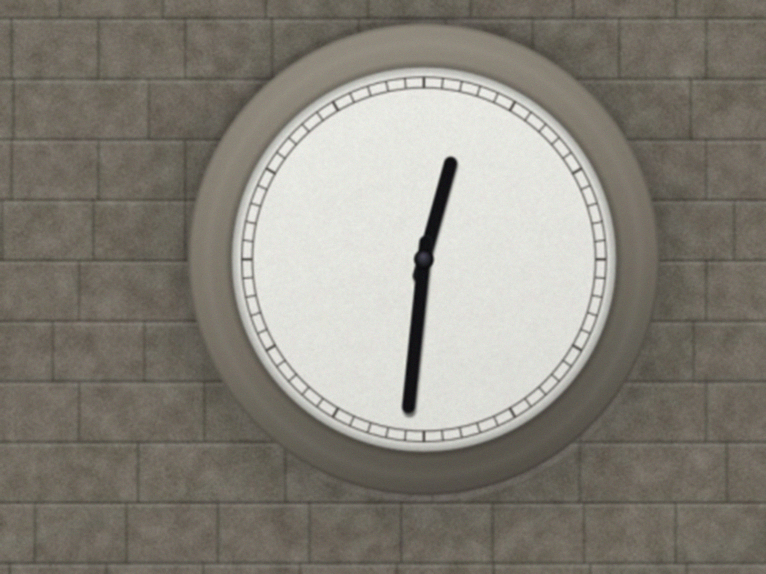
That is h=12 m=31
